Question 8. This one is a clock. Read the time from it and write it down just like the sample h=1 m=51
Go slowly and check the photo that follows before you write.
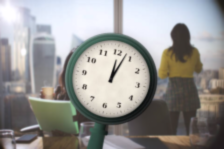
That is h=12 m=3
